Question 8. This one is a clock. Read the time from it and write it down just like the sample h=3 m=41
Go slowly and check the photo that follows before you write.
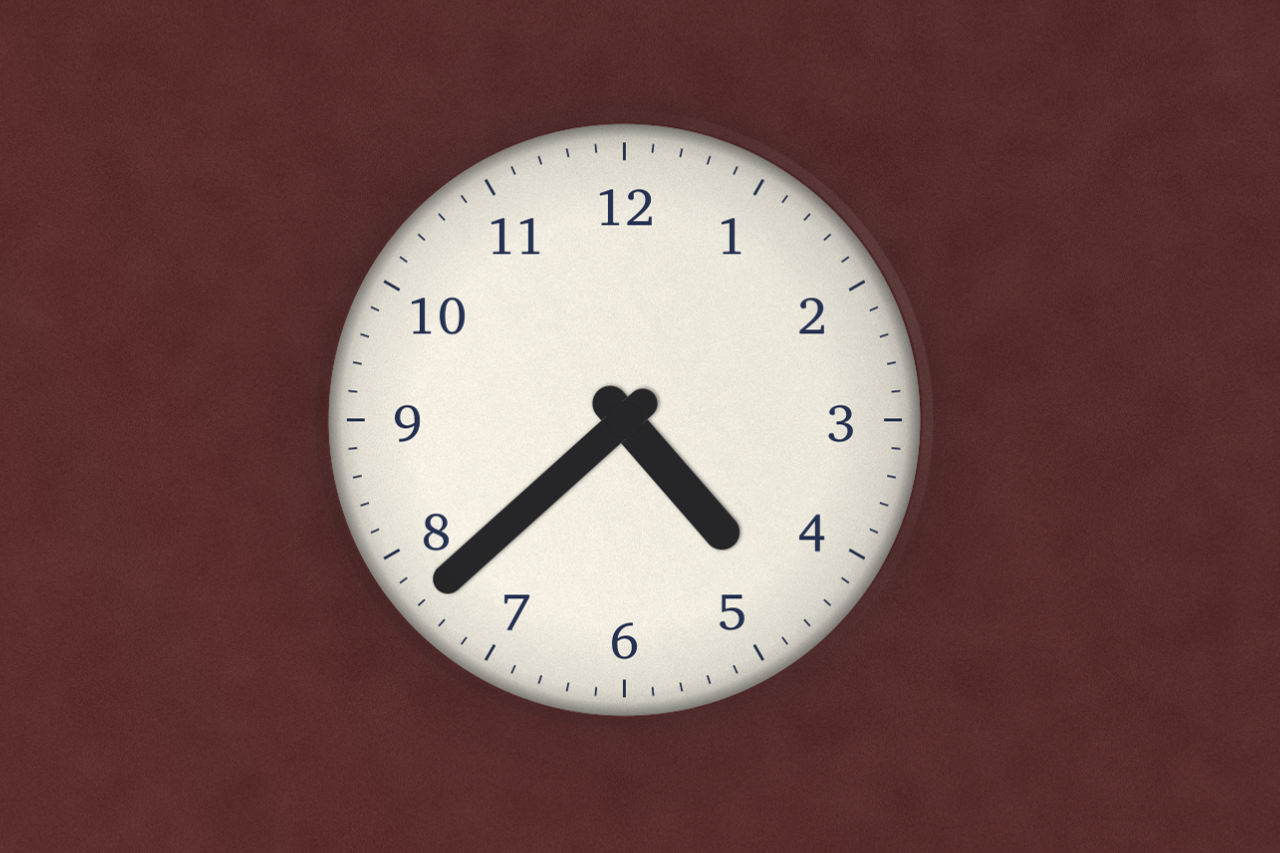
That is h=4 m=38
